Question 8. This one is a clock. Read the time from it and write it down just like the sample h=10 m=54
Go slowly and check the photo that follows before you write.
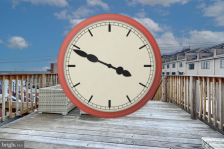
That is h=3 m=49
